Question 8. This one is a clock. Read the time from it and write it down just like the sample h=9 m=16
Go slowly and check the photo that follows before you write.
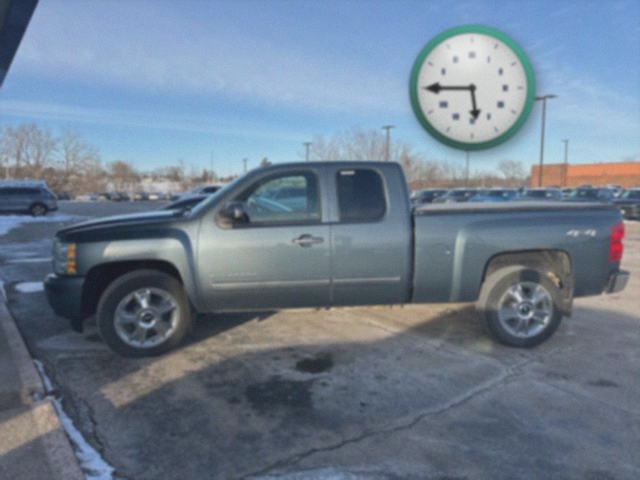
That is h=5 m=45
